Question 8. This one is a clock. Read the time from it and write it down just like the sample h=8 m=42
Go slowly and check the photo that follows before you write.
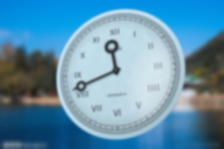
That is h=11 m=42
